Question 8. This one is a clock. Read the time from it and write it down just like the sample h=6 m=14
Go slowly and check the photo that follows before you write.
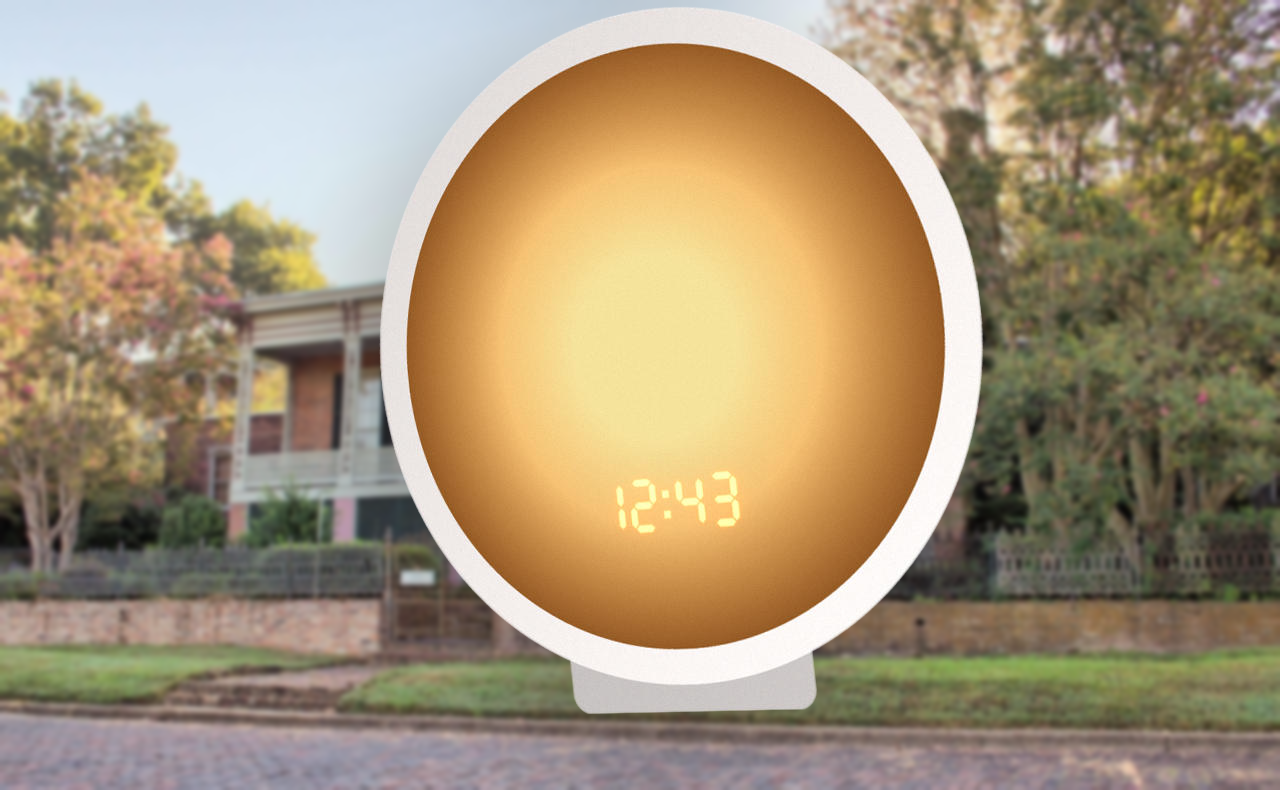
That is h=12 m=43
